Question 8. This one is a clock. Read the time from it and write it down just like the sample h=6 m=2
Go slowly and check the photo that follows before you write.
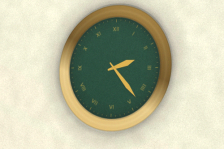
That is h=2 m=23
